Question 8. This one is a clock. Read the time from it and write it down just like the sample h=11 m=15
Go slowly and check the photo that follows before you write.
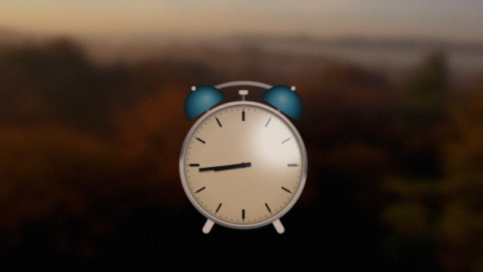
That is h=8 m=44
